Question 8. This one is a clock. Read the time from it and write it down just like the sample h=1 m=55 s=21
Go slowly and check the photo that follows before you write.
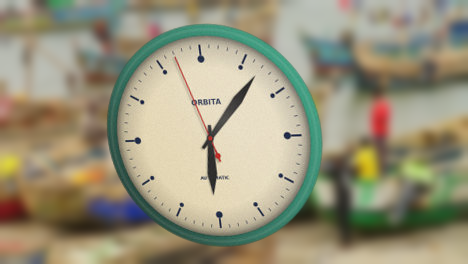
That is h=6 m=6 s=57
